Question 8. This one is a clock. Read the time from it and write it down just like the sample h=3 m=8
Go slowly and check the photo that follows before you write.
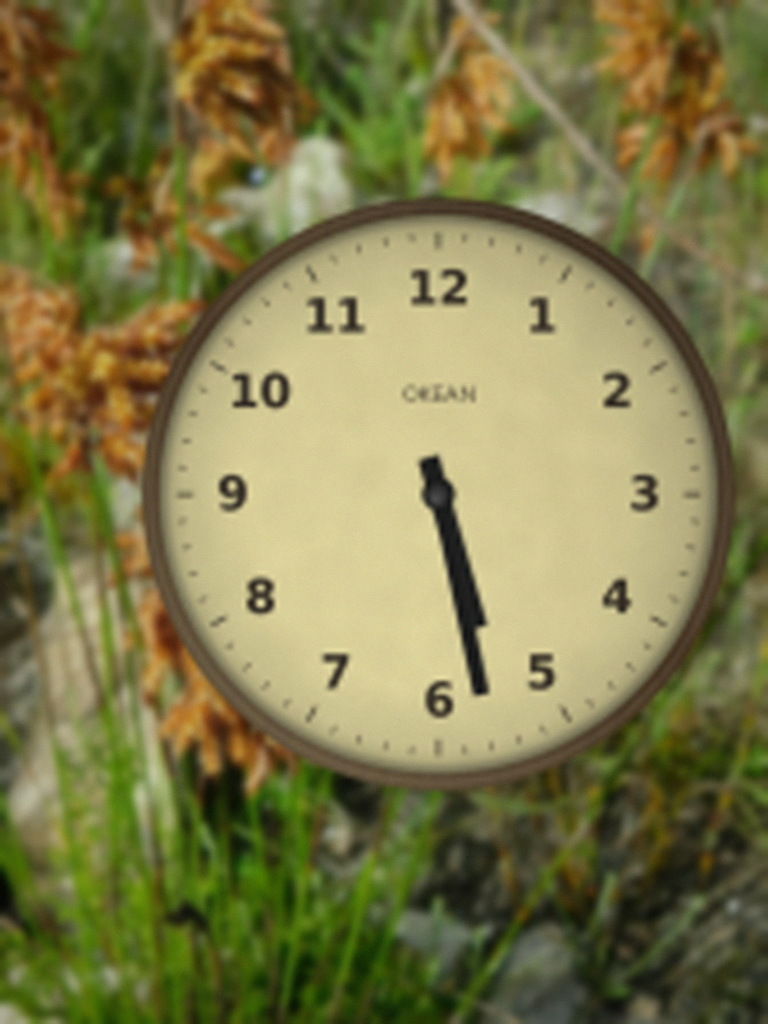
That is h=5 m=28
